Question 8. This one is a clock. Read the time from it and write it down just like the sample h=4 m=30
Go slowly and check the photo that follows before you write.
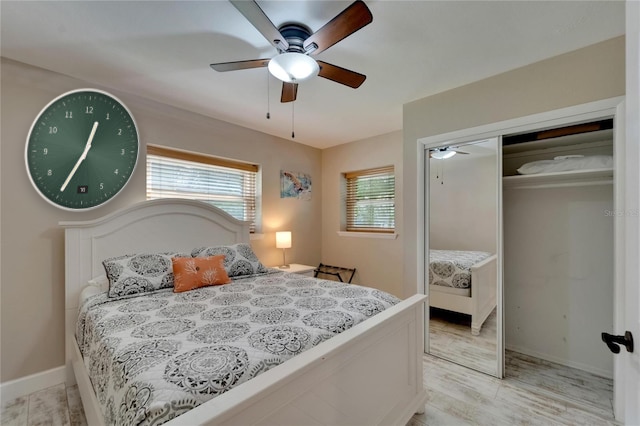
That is h=12 m=35
